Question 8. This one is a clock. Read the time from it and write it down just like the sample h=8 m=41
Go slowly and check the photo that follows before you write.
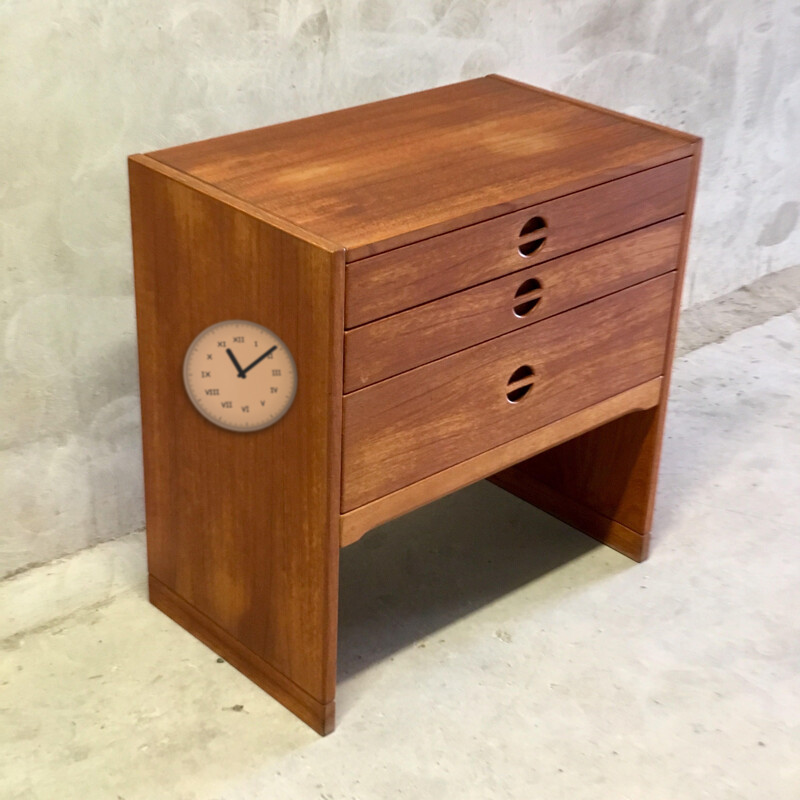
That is h=11 m=9
